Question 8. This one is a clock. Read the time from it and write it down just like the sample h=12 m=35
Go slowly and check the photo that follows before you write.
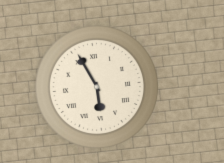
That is h=5 m=56
